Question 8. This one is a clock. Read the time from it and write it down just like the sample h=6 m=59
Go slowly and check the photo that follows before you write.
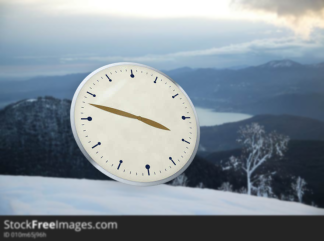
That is h=3 m=48
